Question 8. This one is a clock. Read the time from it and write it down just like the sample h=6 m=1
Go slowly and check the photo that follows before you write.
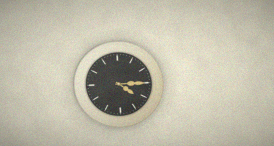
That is h=4 m=15
